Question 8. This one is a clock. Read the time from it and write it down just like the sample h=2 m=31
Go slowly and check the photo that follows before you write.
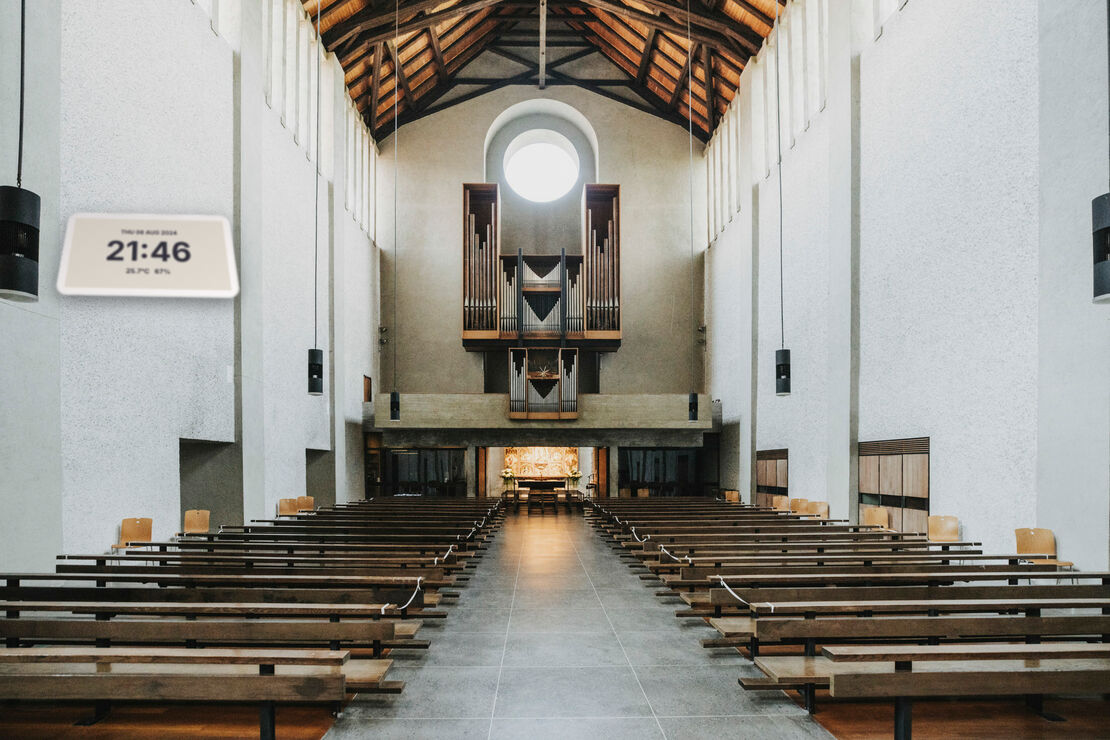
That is h=21 m=46
